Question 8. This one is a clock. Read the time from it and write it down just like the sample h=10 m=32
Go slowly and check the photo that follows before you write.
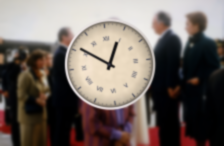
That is h=12 m=51
